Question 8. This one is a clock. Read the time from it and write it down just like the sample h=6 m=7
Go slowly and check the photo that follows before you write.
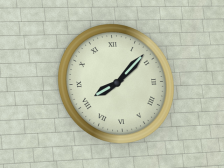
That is h=8 m=8
